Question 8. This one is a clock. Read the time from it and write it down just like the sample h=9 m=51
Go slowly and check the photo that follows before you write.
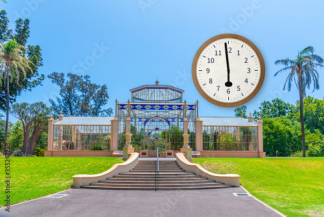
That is h=5 m=59
